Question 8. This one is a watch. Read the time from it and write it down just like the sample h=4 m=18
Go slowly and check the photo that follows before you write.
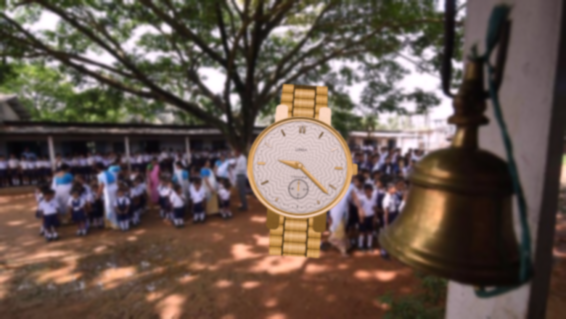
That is h=9 m=22
